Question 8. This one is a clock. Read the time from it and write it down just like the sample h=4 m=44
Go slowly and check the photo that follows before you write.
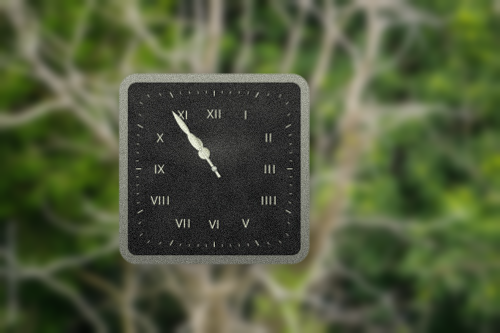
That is h=10 m=54
